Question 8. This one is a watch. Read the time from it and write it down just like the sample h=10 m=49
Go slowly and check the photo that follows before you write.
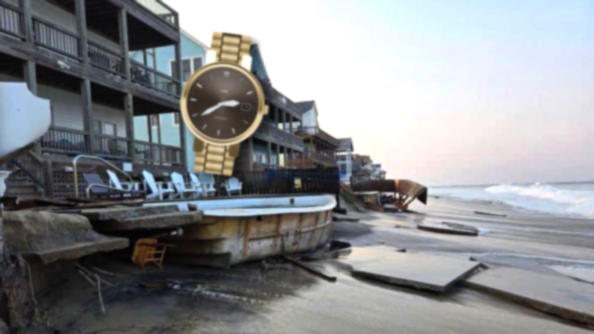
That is h=2 m=39
